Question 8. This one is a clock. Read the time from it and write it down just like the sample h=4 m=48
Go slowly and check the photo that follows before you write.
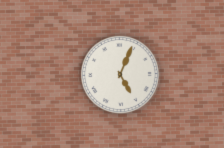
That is h=5 m=4
